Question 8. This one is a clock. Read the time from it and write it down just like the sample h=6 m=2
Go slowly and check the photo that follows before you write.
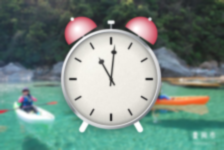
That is h=11 m=1
